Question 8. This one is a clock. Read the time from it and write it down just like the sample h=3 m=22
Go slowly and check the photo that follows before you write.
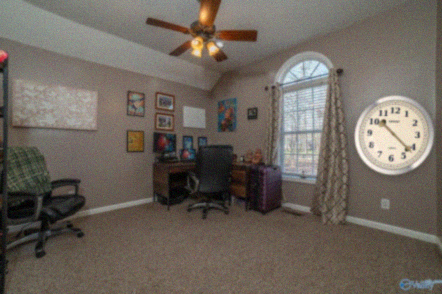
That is h=10 m=22
